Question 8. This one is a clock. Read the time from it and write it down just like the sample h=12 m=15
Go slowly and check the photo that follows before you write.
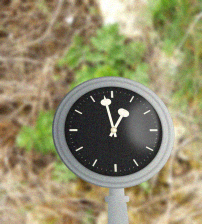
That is h=12 m=58
